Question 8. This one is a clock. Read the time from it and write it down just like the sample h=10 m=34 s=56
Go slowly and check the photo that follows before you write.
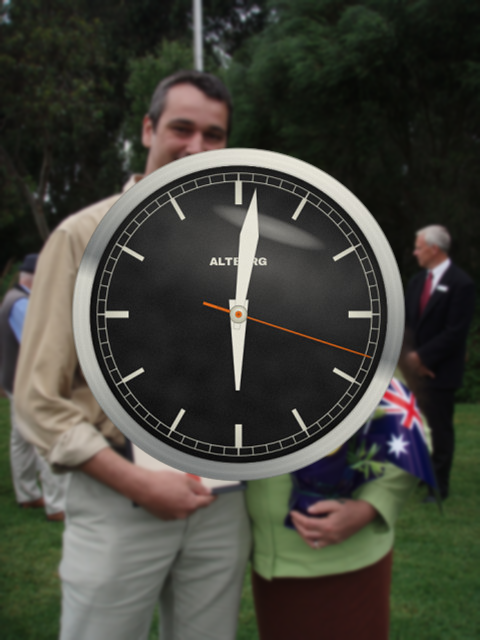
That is h=6 m=1 s=18
